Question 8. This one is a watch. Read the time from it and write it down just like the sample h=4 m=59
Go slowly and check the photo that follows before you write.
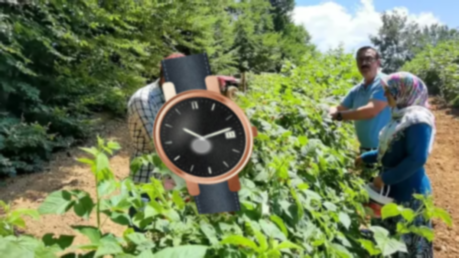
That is h=10 m=13
